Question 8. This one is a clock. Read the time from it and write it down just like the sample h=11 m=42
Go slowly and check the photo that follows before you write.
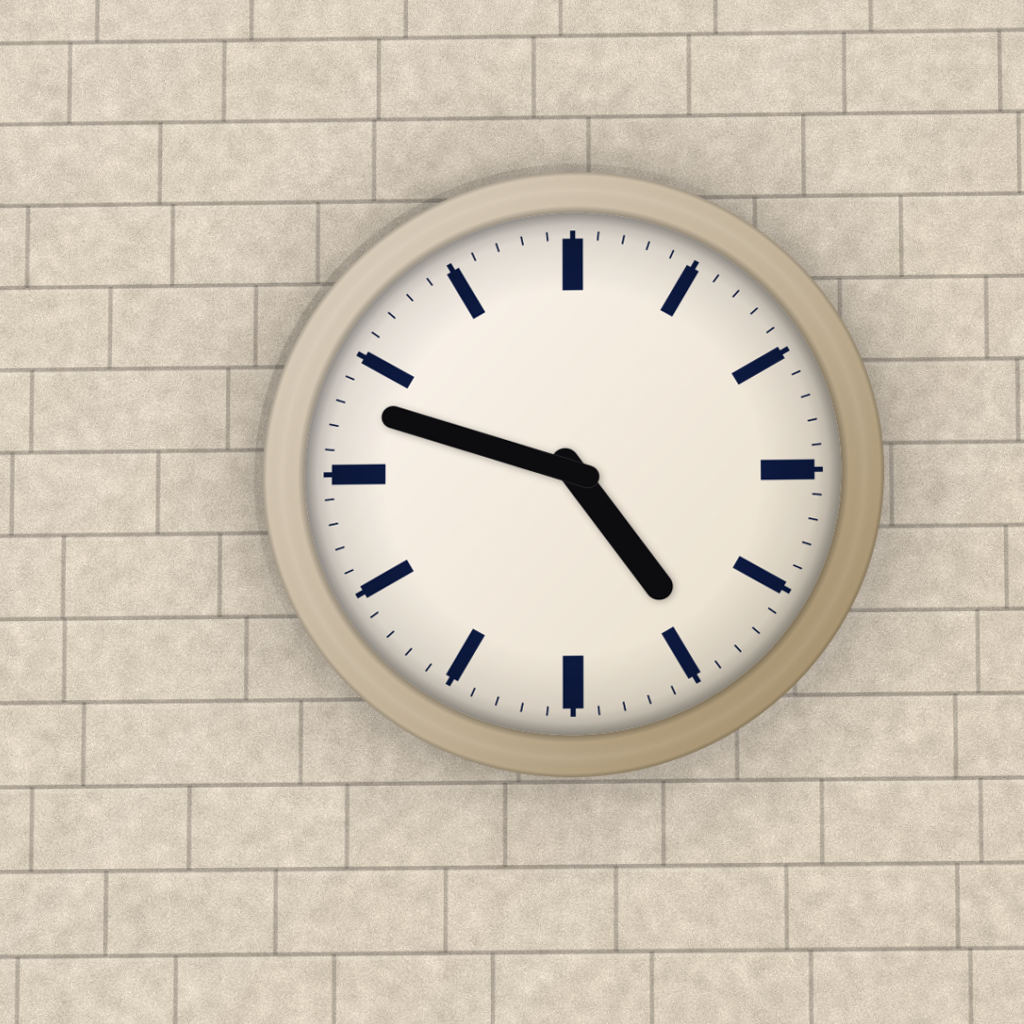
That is h=4 m=48
